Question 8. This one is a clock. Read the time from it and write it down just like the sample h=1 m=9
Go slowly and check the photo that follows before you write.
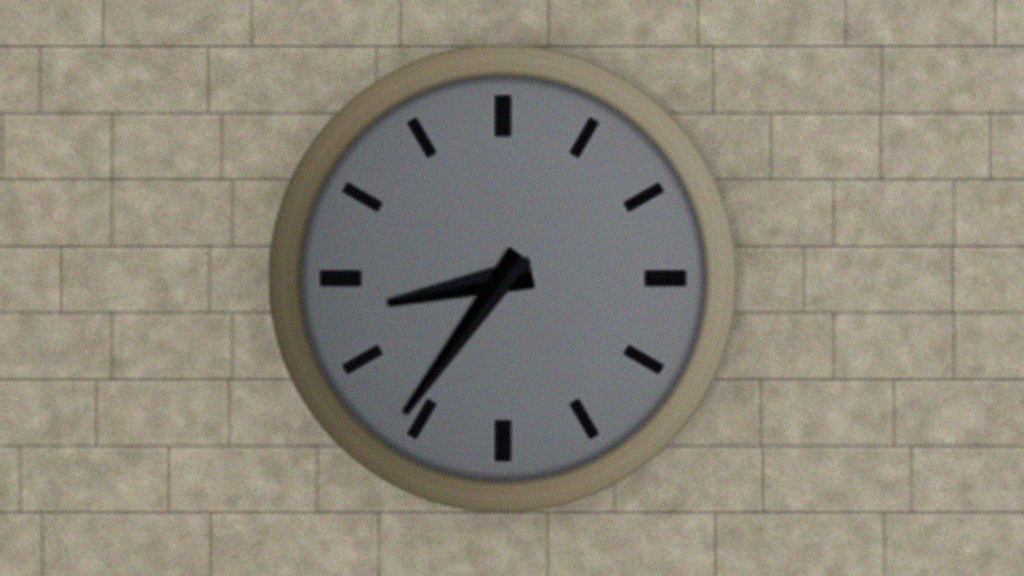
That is h=8 m=36
